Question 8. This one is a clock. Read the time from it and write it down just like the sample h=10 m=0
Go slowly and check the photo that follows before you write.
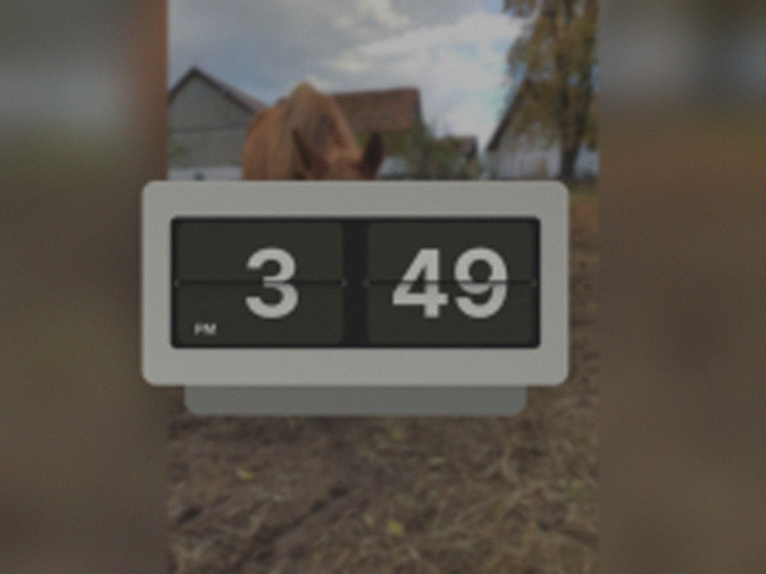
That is h=3 m=49
